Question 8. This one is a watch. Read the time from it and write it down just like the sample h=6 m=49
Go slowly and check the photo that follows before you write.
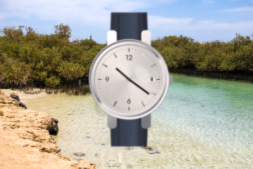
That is h=10 m=21
